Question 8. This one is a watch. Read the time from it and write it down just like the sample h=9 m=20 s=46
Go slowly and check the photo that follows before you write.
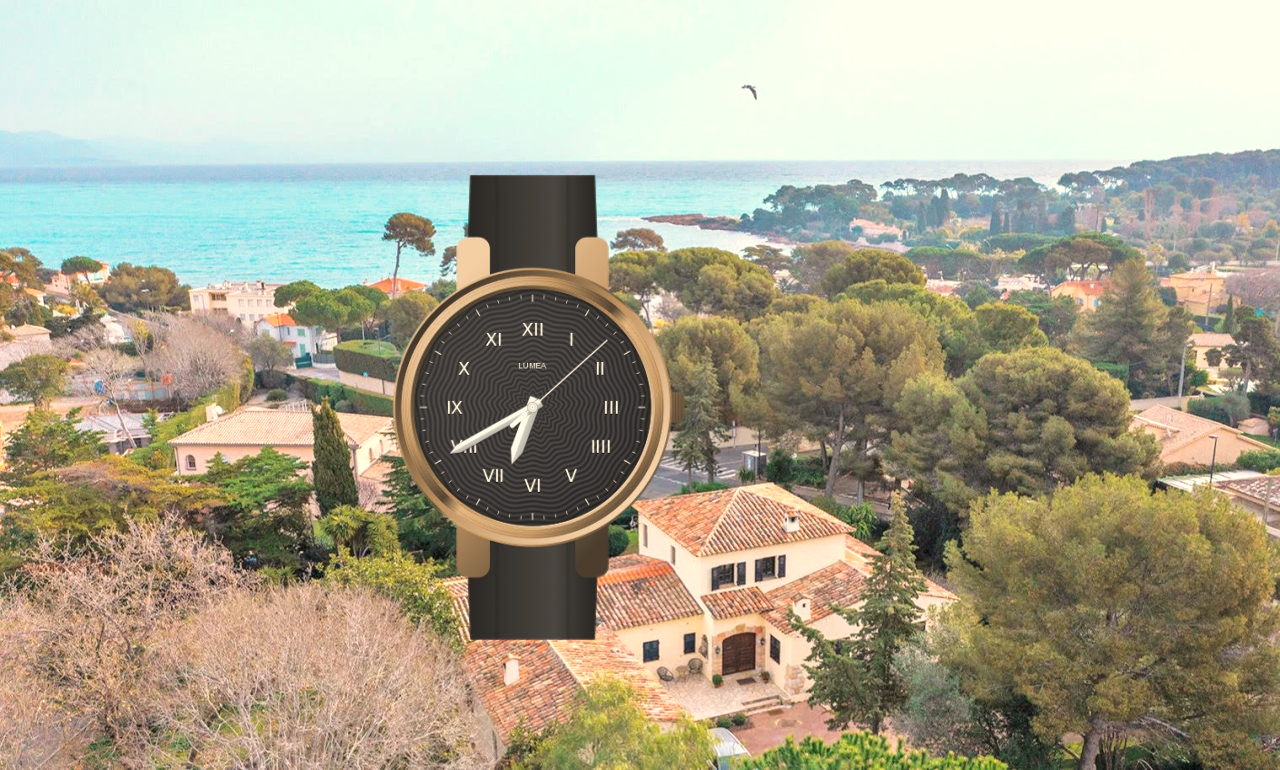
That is h=6 m=40 s=8
